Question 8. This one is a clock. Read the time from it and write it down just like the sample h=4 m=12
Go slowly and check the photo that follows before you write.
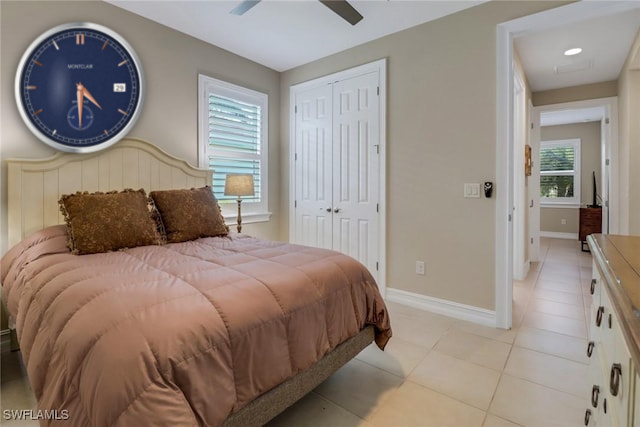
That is h=4 m=30
